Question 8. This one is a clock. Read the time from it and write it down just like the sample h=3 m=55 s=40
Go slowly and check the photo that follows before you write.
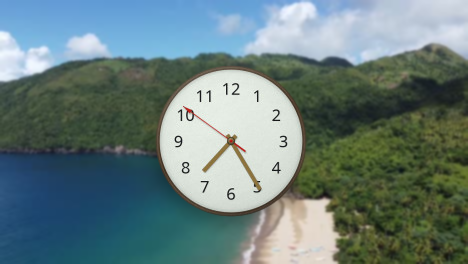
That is h=7 m=24 s=51
